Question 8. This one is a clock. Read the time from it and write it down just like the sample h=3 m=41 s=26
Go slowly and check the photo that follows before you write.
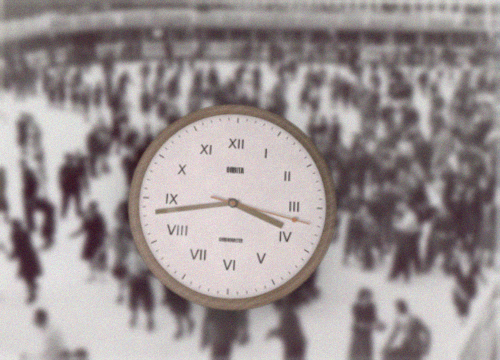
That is h=3 m=43 s=17
